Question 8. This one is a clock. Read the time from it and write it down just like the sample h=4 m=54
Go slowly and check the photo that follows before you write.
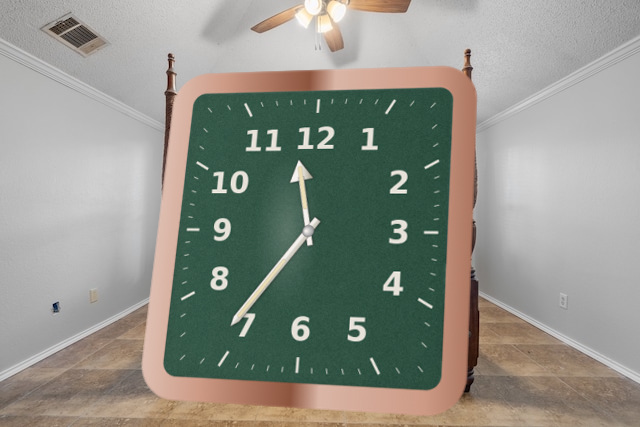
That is h=11 m=36
